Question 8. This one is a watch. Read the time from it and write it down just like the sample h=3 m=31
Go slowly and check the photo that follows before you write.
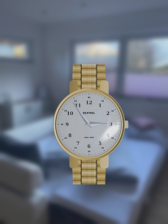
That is h=2 m=54
